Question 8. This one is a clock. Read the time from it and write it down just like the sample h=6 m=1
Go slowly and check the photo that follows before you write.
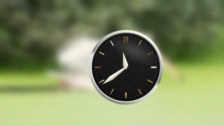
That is h=11 m=39
